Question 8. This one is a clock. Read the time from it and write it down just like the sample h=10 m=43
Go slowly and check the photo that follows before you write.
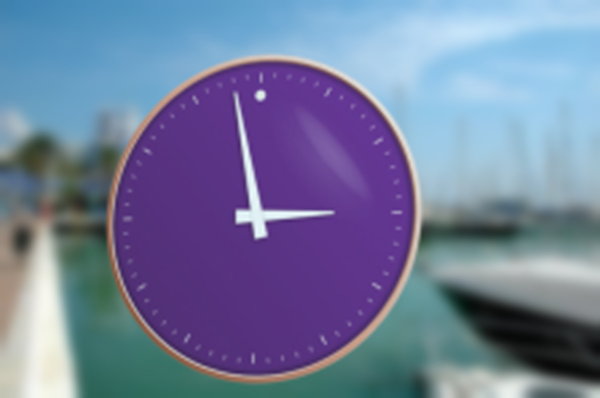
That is h=2 m=58
